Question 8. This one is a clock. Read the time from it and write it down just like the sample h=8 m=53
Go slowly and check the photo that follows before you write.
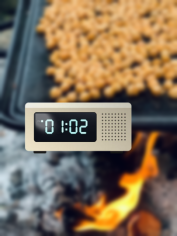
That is h=1 m=2
